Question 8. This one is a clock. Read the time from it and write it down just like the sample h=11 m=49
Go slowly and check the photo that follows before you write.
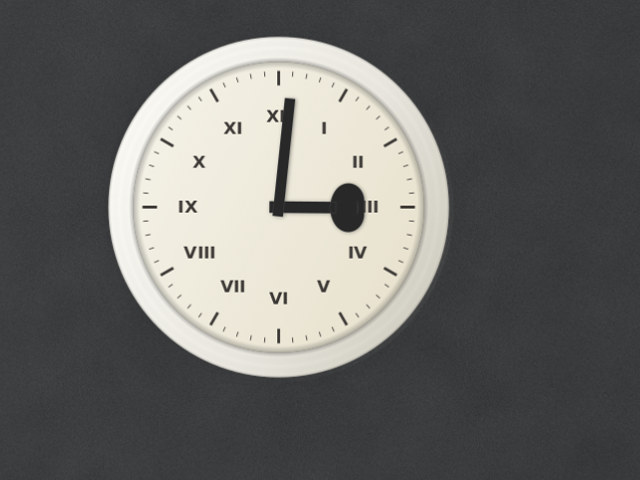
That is h=3 m=1
